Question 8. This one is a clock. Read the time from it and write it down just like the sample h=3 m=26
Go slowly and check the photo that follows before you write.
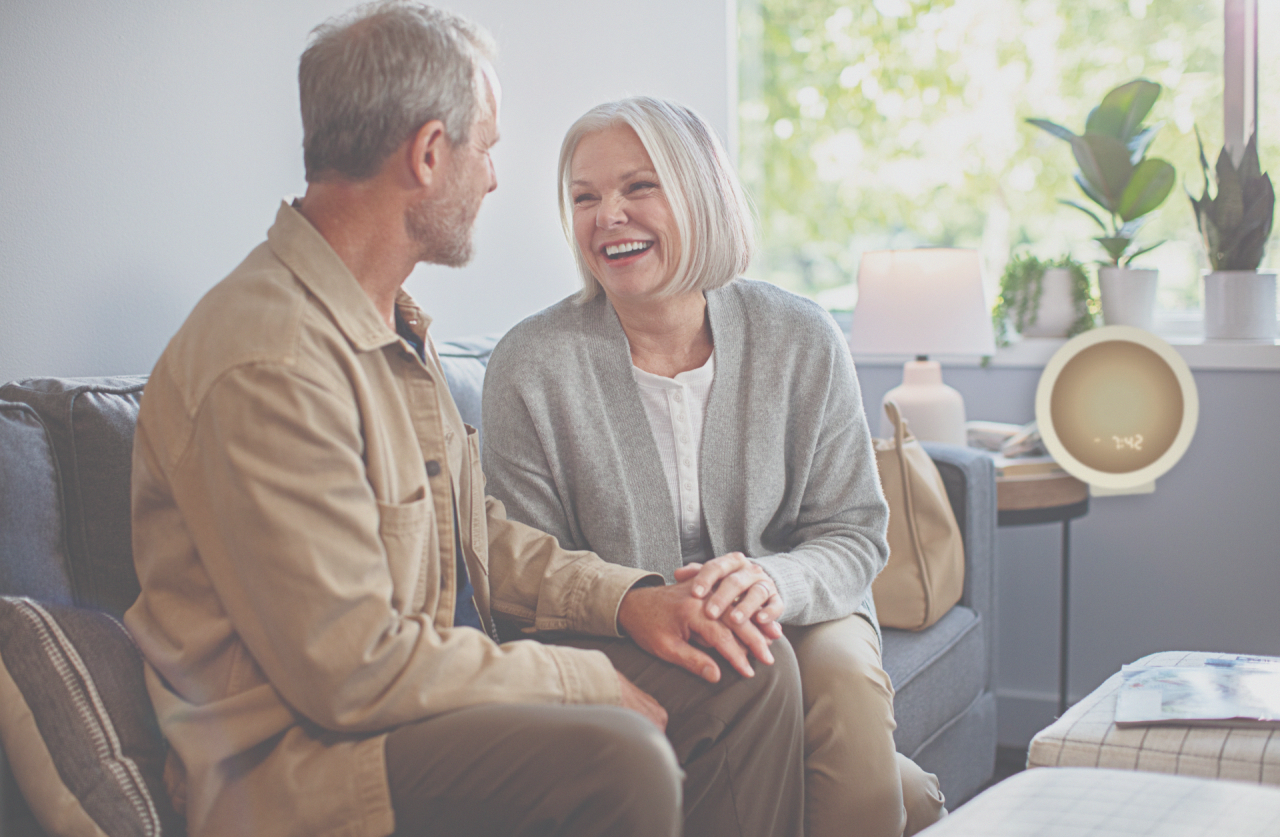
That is h=7 m=42
